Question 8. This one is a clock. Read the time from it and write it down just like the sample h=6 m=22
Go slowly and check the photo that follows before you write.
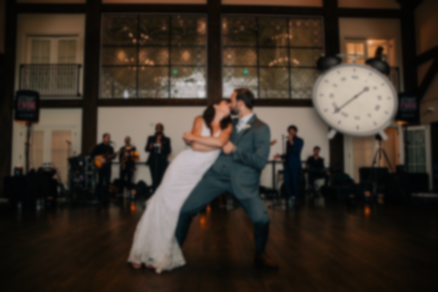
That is h=1 m=38
